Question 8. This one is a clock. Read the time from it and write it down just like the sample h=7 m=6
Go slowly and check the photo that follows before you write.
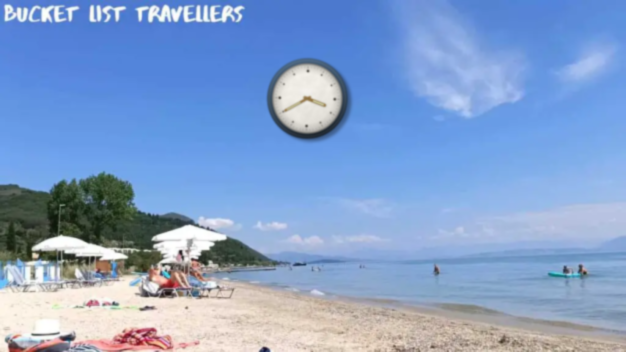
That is h=3 m=40
